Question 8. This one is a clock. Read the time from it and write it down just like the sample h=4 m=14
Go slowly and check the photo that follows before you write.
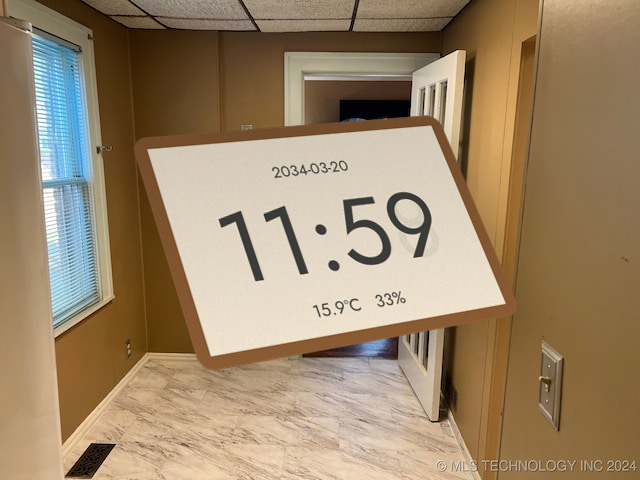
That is h=11 m=59
